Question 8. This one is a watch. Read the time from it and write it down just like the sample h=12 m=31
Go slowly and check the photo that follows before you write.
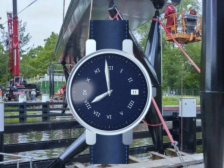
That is h=7 m=59
